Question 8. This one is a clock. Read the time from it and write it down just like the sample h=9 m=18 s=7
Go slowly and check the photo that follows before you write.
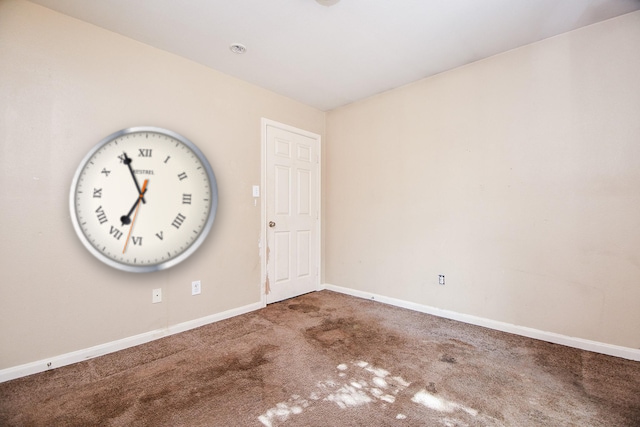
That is h=6 m=55 s=32
